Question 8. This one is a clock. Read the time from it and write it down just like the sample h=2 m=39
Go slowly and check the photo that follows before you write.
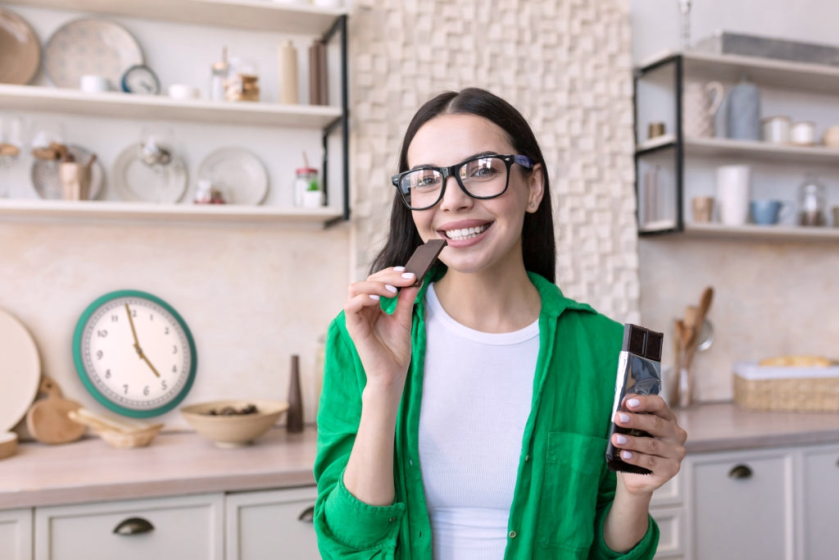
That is h=4 m=59
